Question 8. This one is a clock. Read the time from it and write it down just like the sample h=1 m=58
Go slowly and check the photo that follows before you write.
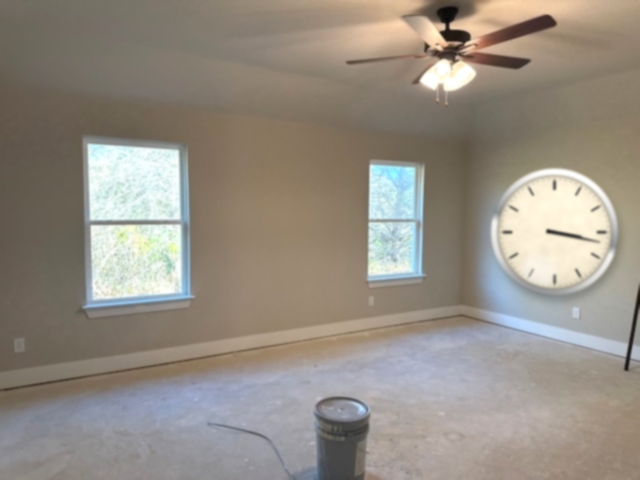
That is h=3 m=17
